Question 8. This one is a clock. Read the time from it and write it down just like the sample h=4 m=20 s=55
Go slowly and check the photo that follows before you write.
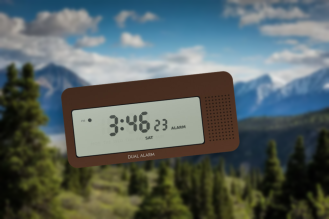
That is h=3 m=46 s=23
